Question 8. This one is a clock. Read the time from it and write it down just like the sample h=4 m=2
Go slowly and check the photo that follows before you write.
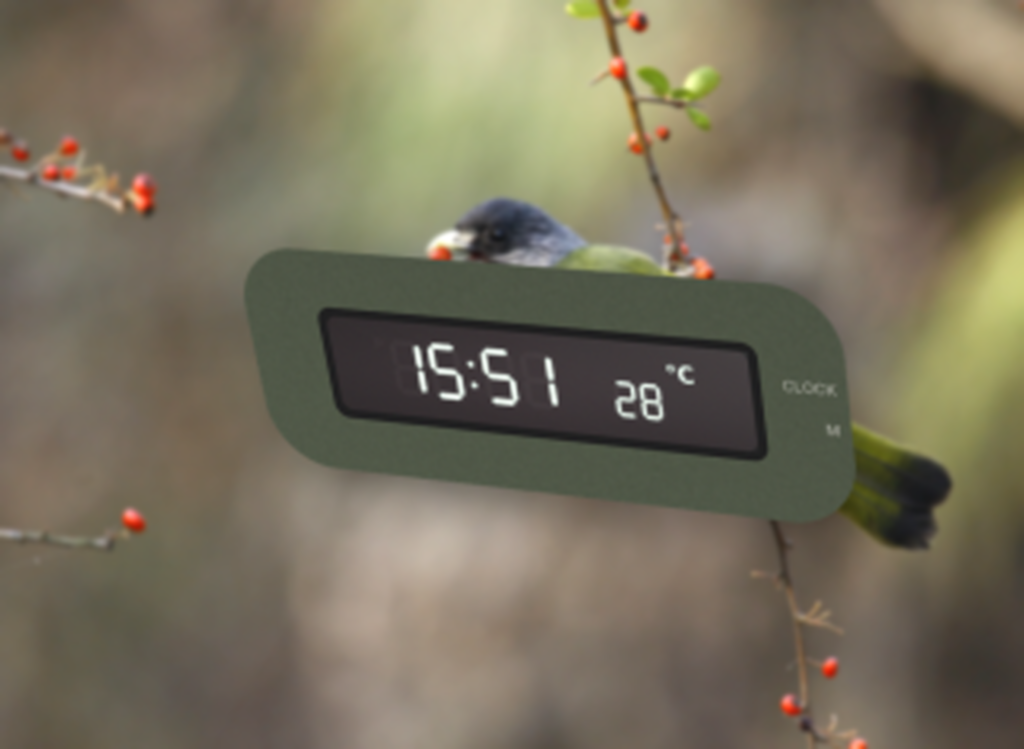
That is h=15 m=51
